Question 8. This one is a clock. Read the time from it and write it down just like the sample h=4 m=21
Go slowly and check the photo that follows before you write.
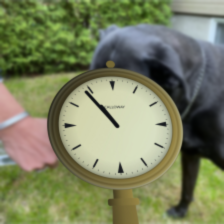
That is h=10 m=54
